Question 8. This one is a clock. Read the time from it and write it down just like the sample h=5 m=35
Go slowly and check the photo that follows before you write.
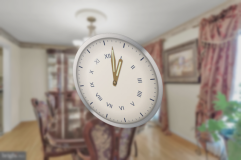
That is h=1 m=2
